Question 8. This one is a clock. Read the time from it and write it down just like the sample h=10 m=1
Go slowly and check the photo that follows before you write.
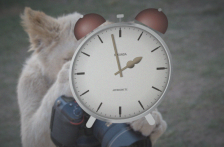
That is h=1 m=58
